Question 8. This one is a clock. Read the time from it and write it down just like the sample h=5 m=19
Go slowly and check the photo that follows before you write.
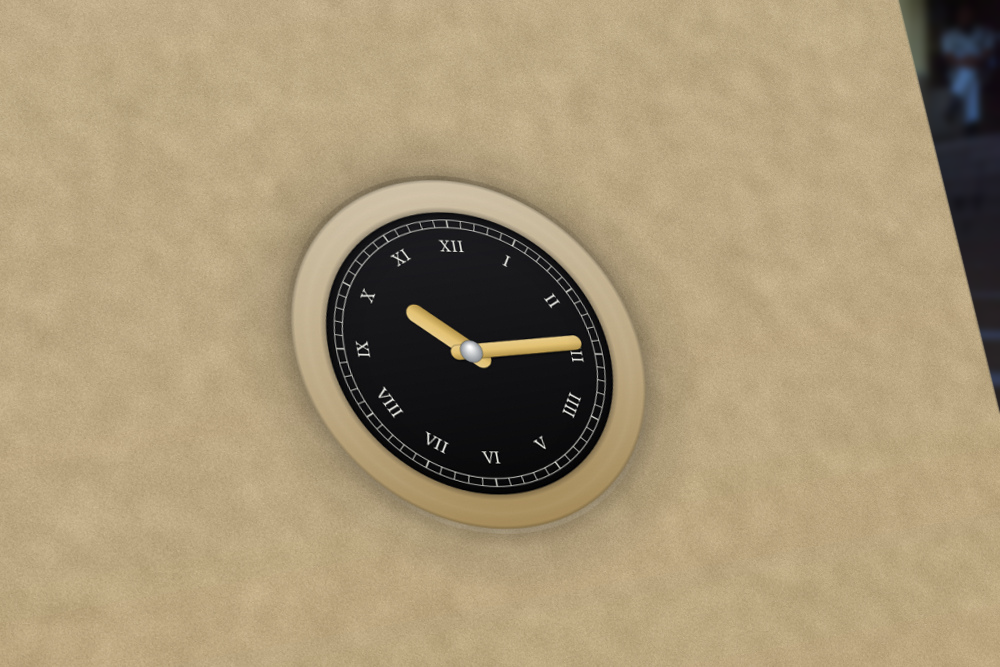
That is h=10 m=14
